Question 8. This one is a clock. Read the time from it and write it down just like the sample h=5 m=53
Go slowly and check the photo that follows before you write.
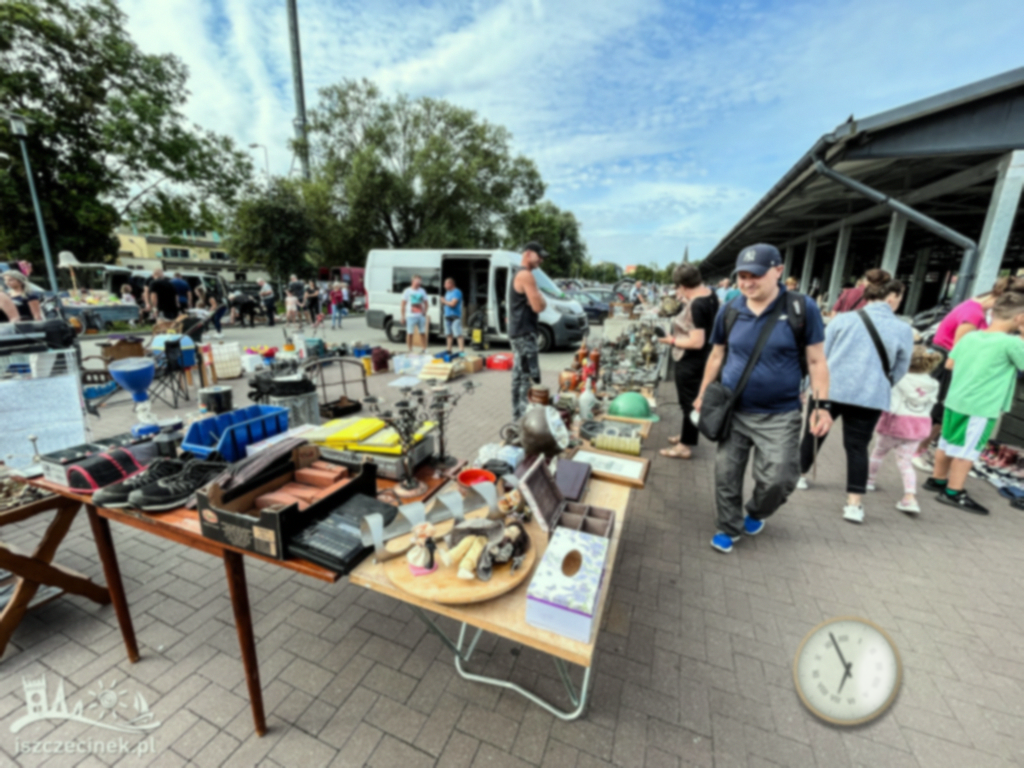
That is h=6 m=57
